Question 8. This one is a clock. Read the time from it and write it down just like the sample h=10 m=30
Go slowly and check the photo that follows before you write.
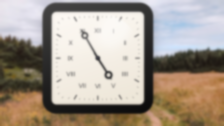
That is h=4 m=55
